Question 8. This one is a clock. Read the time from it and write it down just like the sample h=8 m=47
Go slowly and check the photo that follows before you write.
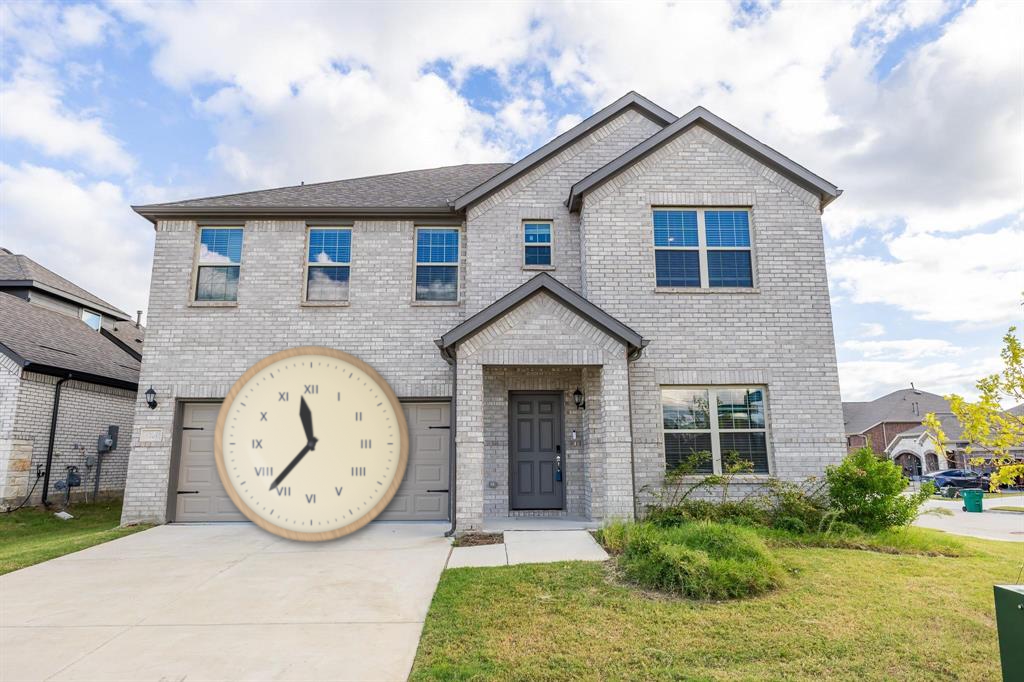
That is h=11 m=37
